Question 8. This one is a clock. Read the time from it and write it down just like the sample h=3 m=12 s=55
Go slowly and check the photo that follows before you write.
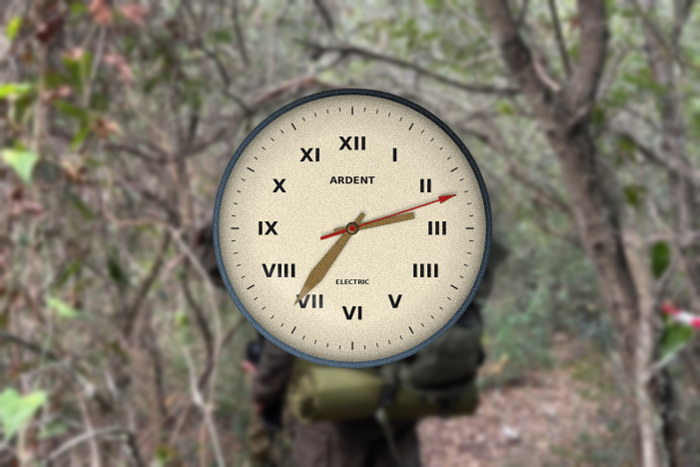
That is h=2 m=36 s=12
